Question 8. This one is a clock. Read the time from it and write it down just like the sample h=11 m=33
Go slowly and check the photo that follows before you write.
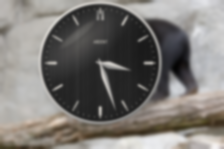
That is h=3 m=27
